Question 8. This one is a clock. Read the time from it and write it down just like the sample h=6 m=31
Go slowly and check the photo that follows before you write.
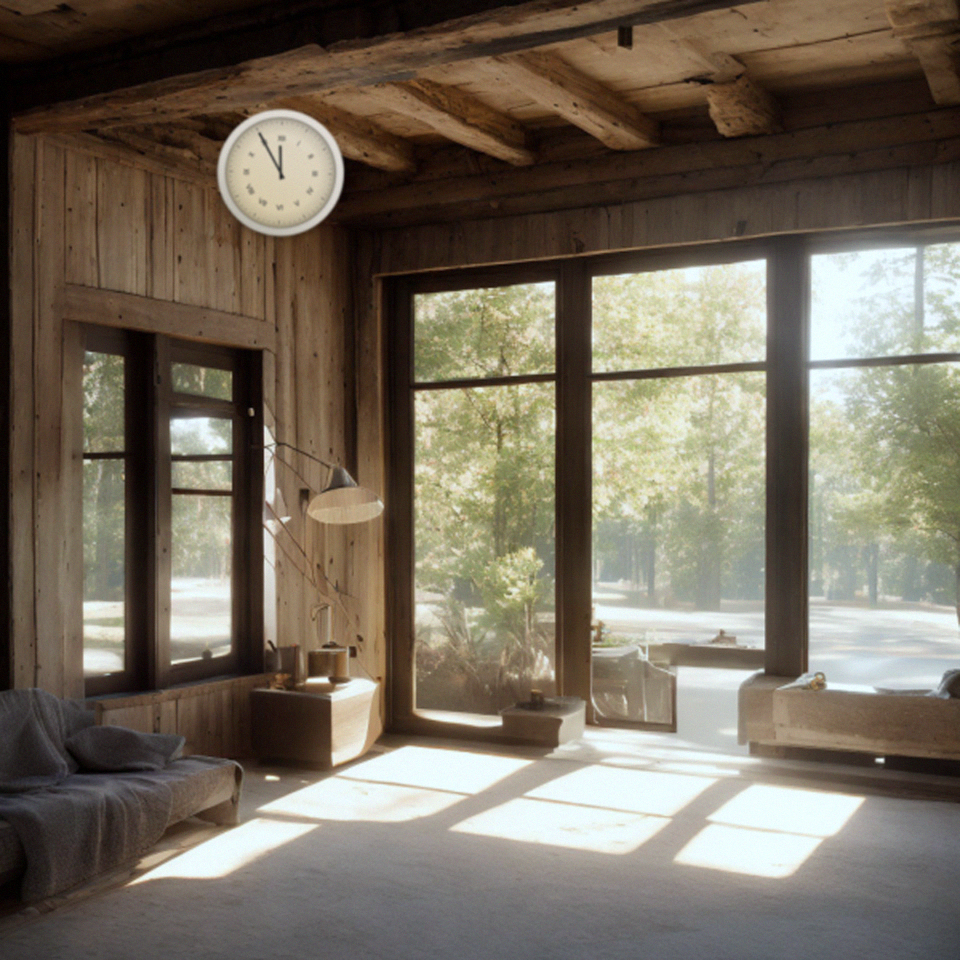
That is h=11 m=55
